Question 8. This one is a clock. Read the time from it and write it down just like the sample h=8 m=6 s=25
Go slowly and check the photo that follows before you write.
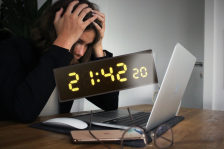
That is h=21 m=42 s=20
